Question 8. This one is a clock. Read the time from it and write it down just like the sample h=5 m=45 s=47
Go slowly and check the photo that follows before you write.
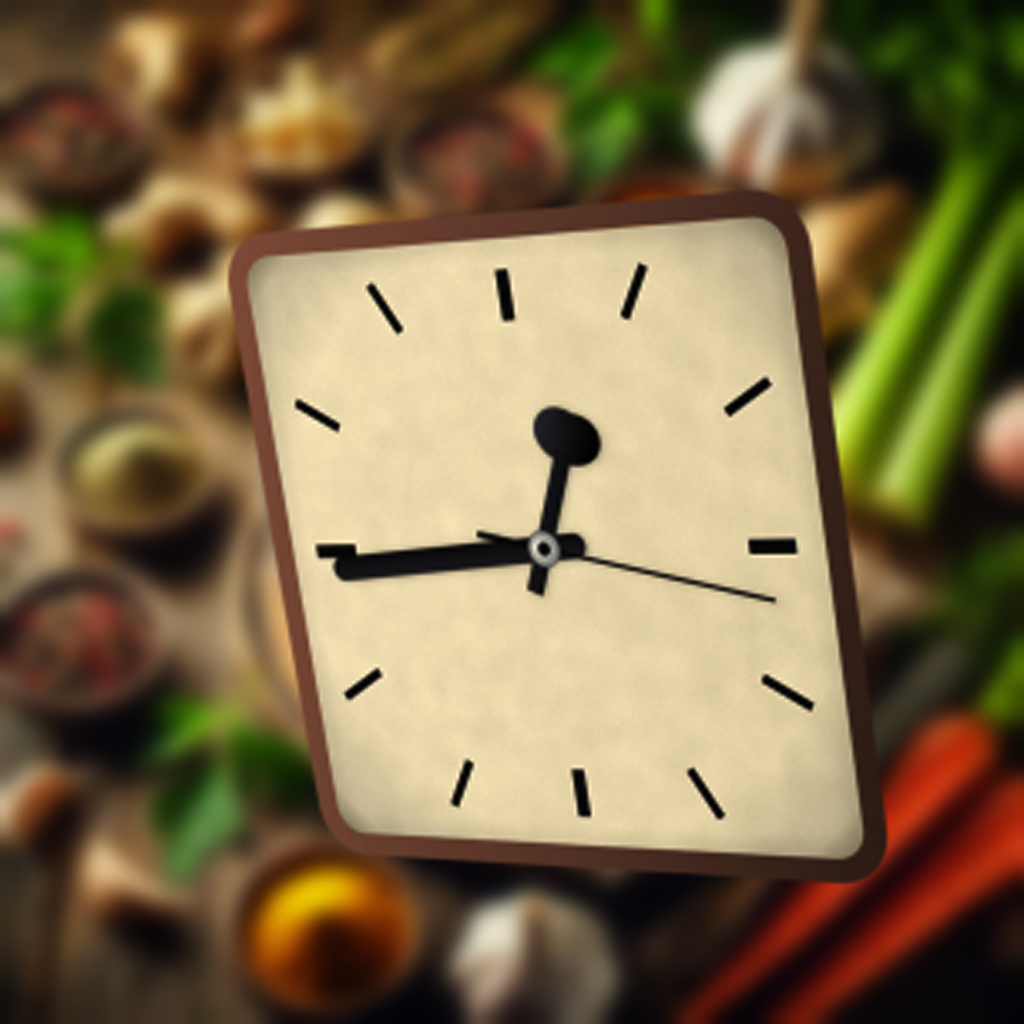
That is h=12 m=44 s=17
